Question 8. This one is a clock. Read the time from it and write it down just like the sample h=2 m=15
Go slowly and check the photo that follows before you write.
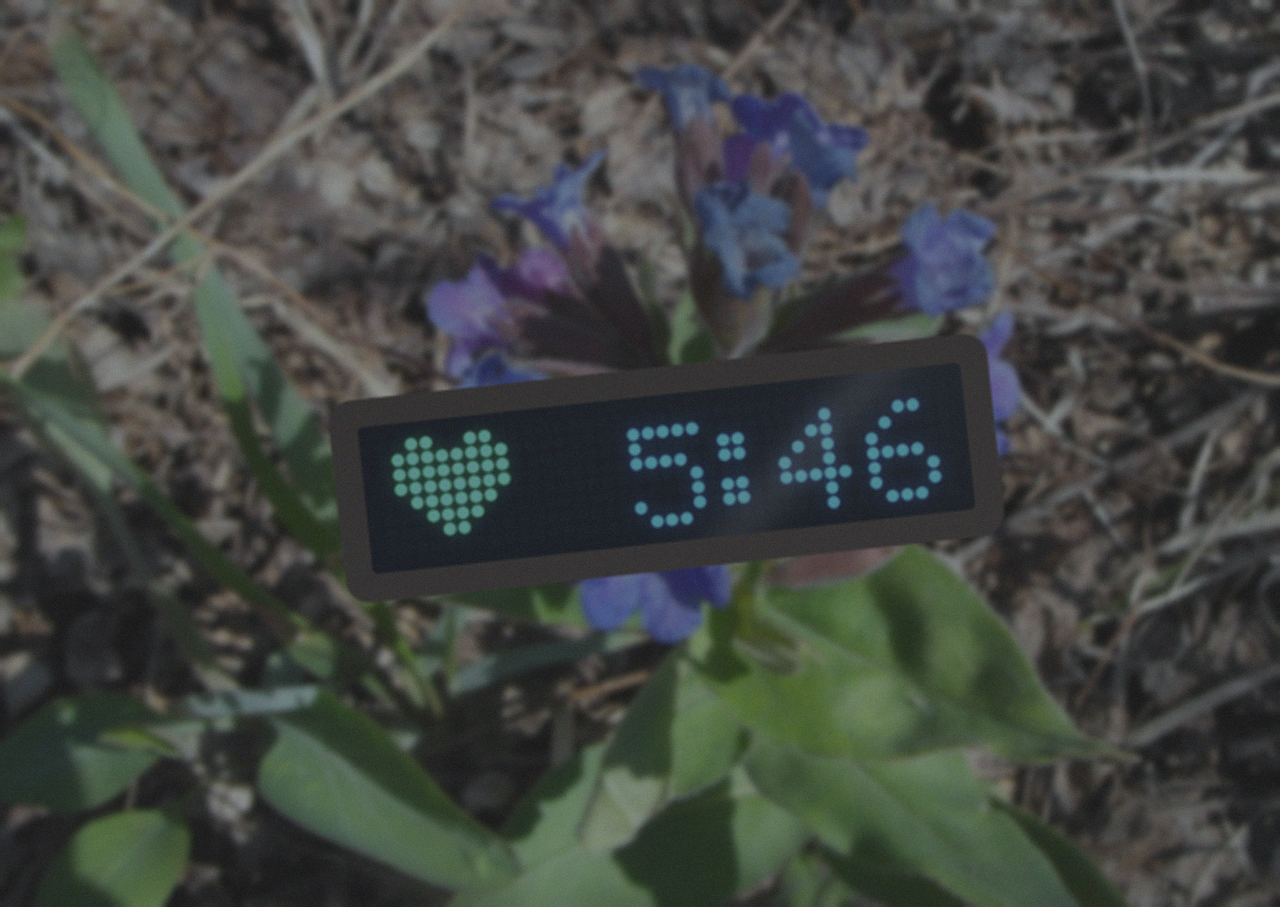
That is h=5 m=46
